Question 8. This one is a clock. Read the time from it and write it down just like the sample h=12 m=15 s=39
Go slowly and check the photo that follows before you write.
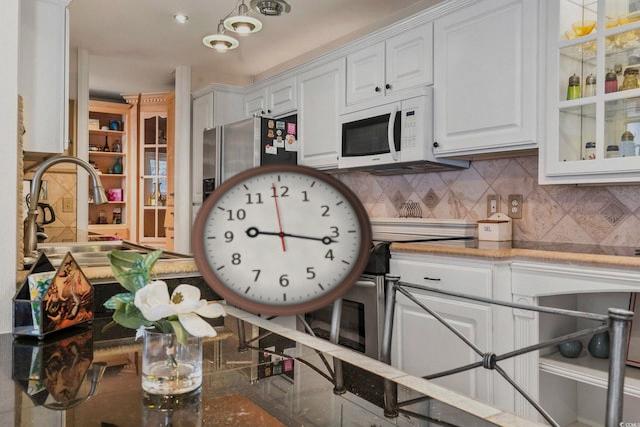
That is h=9 m=16 s=59
